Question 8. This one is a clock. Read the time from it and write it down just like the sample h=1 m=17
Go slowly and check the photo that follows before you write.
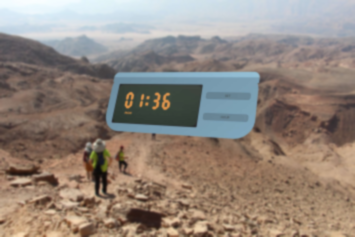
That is h=1 m=36
